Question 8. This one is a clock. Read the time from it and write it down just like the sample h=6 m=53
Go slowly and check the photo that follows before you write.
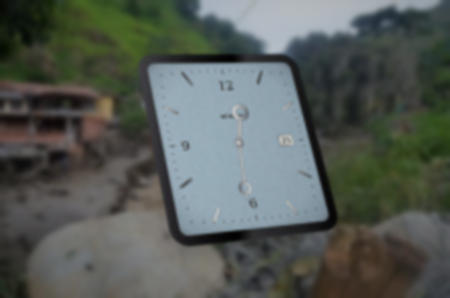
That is h=12 m=31
